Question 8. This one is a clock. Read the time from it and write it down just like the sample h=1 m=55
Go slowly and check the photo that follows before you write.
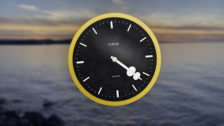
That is h=4 m=22
